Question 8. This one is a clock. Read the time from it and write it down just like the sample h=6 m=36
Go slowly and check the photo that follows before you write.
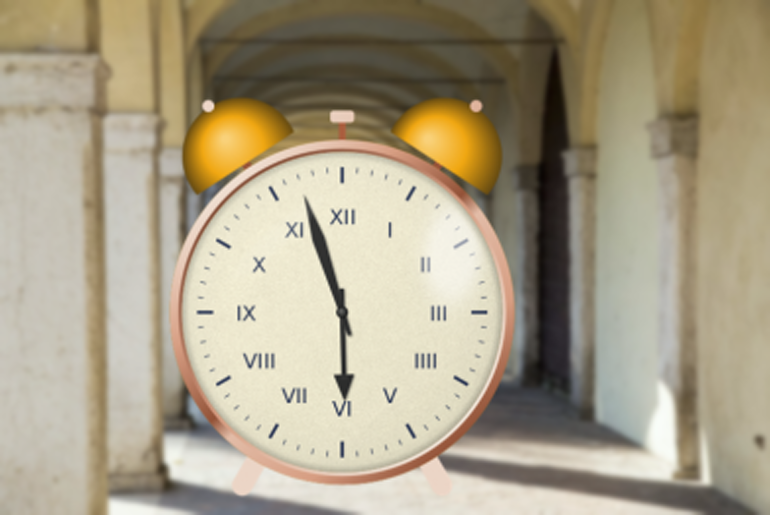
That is h=5 m=57
